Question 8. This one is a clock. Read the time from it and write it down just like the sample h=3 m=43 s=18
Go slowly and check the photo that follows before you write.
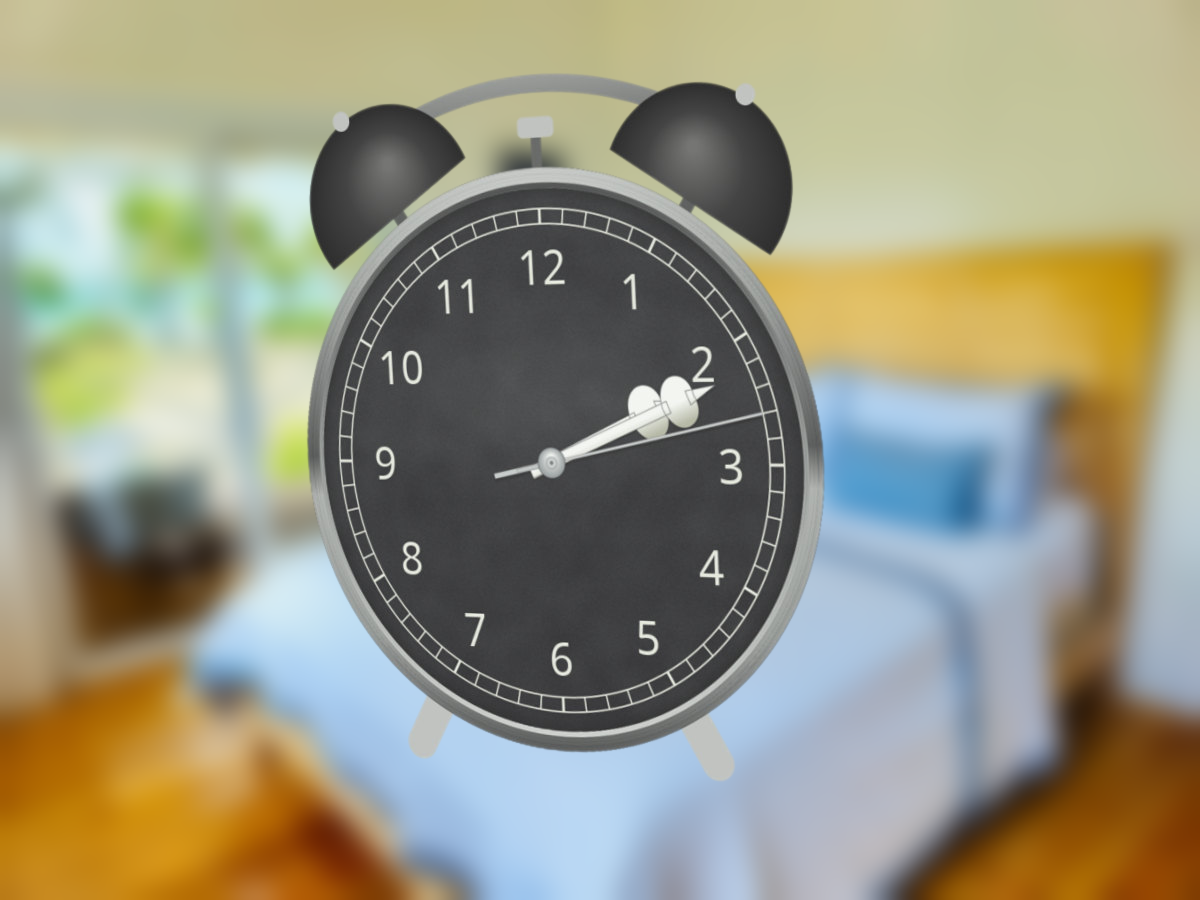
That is h=2 m=11 s=13
